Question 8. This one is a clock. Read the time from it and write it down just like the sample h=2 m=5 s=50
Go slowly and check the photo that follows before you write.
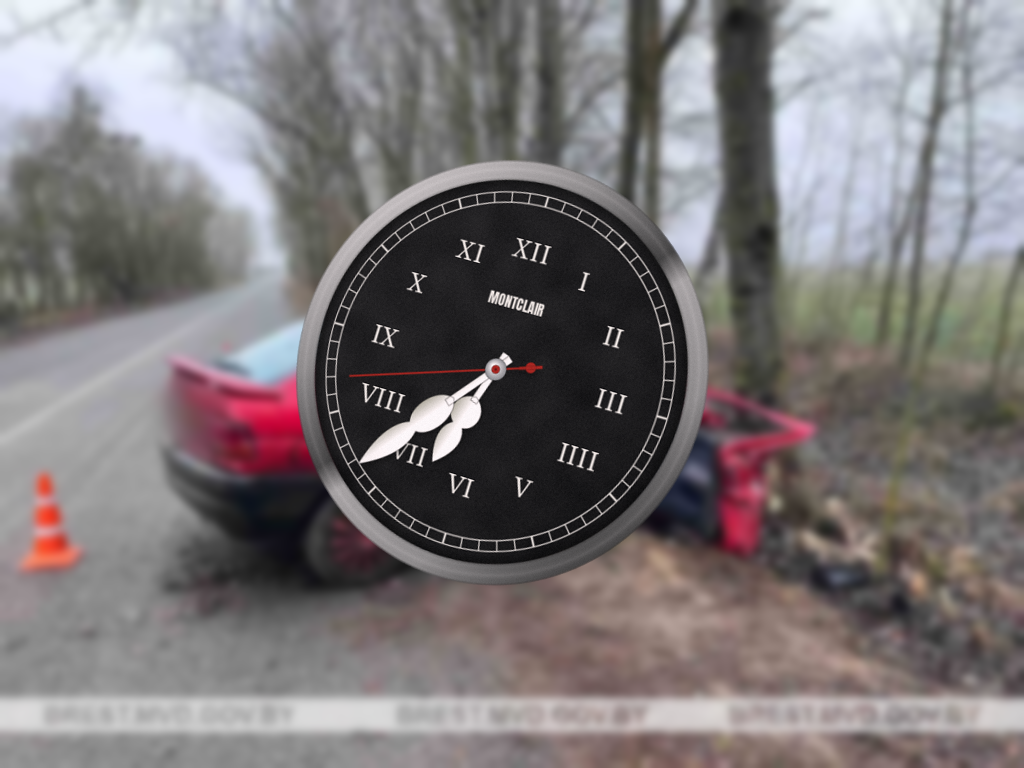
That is h=6 m=36 s=42
